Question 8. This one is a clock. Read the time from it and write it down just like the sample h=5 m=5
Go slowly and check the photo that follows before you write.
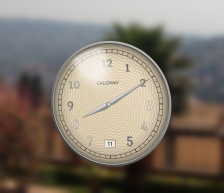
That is h=8 m=10
